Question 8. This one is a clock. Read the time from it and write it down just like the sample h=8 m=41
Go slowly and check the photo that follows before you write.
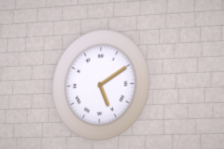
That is h=5 m=10
